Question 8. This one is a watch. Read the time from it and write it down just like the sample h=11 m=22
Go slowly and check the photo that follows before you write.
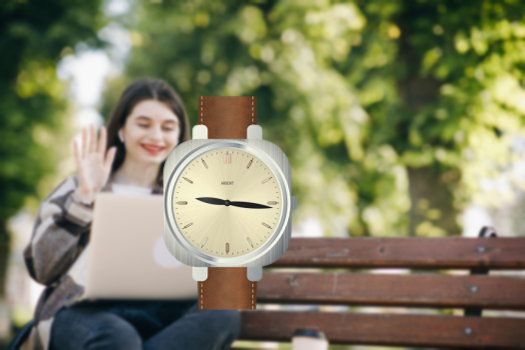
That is h=9 m=16
